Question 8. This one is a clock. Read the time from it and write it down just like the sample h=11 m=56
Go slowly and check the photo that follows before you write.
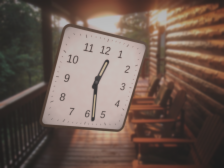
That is h=12 m=28
